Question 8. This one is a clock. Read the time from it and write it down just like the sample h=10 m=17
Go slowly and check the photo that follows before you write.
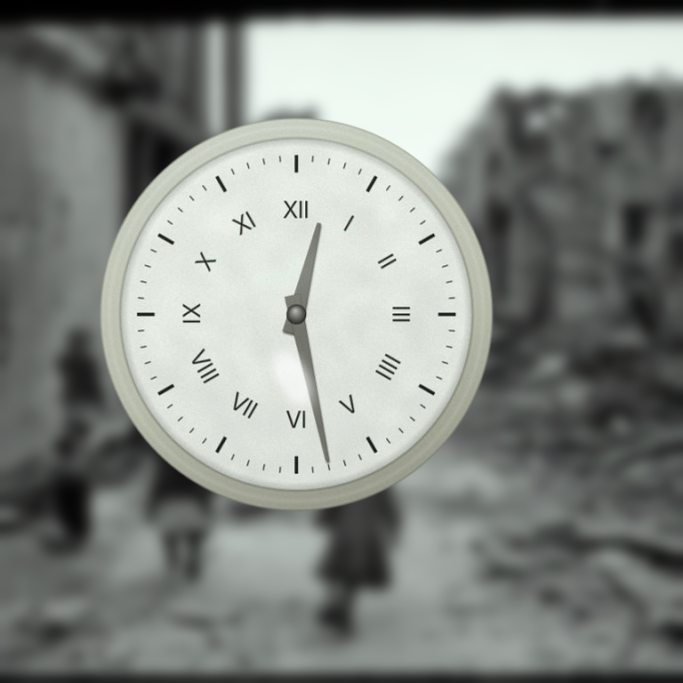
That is h=12 m=28
